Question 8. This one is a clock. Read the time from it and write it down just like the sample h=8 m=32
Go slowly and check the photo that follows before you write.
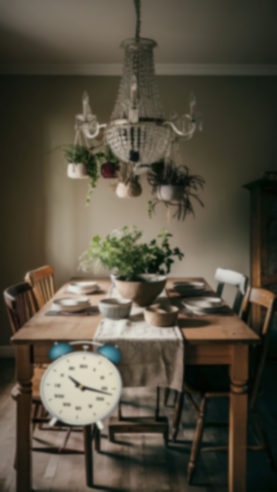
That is h=10 m=17
